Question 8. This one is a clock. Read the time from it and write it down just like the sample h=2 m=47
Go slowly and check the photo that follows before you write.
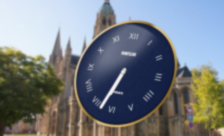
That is h=6 m=33
